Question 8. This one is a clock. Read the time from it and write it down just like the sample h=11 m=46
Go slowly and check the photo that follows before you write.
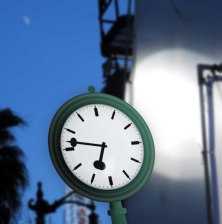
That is h=6 m=47
